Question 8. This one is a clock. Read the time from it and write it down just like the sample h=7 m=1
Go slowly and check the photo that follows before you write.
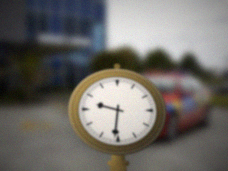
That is h=9 m=31
